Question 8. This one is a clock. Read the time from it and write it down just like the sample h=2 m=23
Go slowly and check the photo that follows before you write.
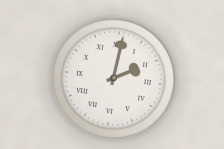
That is h=2 m=1
